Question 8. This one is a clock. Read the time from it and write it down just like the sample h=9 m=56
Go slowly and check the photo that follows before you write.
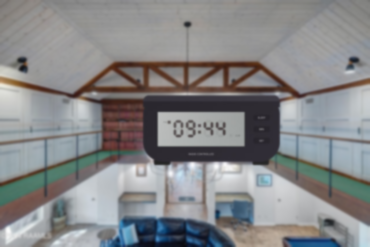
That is h=9 m=44
